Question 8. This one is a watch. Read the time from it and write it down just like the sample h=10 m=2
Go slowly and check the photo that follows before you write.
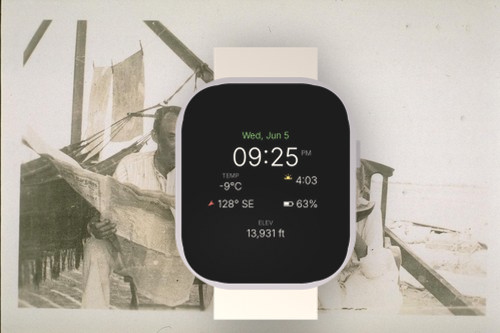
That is h=9 m=25
